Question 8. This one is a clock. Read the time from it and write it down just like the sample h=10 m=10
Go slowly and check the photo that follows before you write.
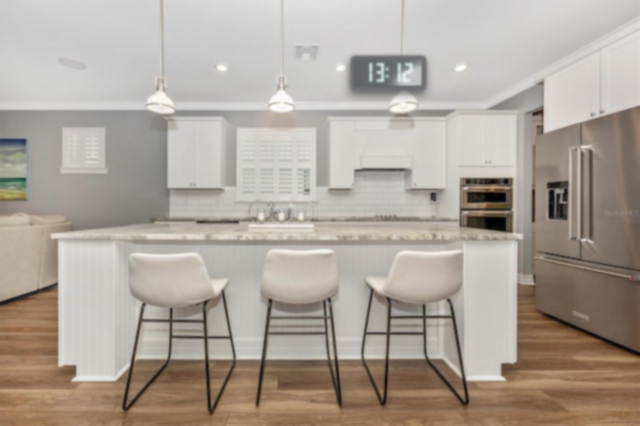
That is h=13 m=12
